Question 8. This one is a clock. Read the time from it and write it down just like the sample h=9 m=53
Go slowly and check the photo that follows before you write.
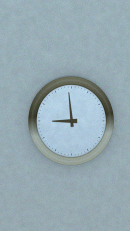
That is h=8 m=59
